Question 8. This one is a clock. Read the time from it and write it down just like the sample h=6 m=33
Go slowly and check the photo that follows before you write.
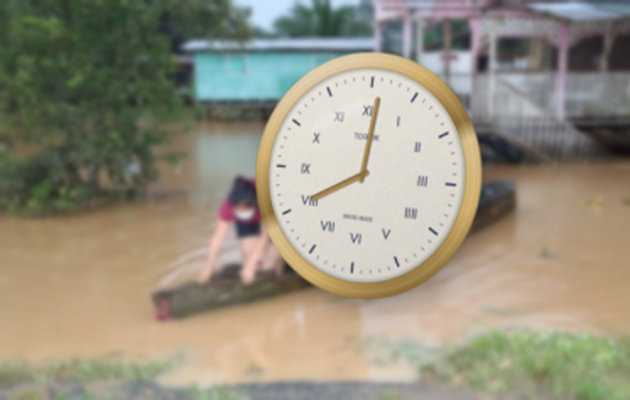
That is h=8 m=1
